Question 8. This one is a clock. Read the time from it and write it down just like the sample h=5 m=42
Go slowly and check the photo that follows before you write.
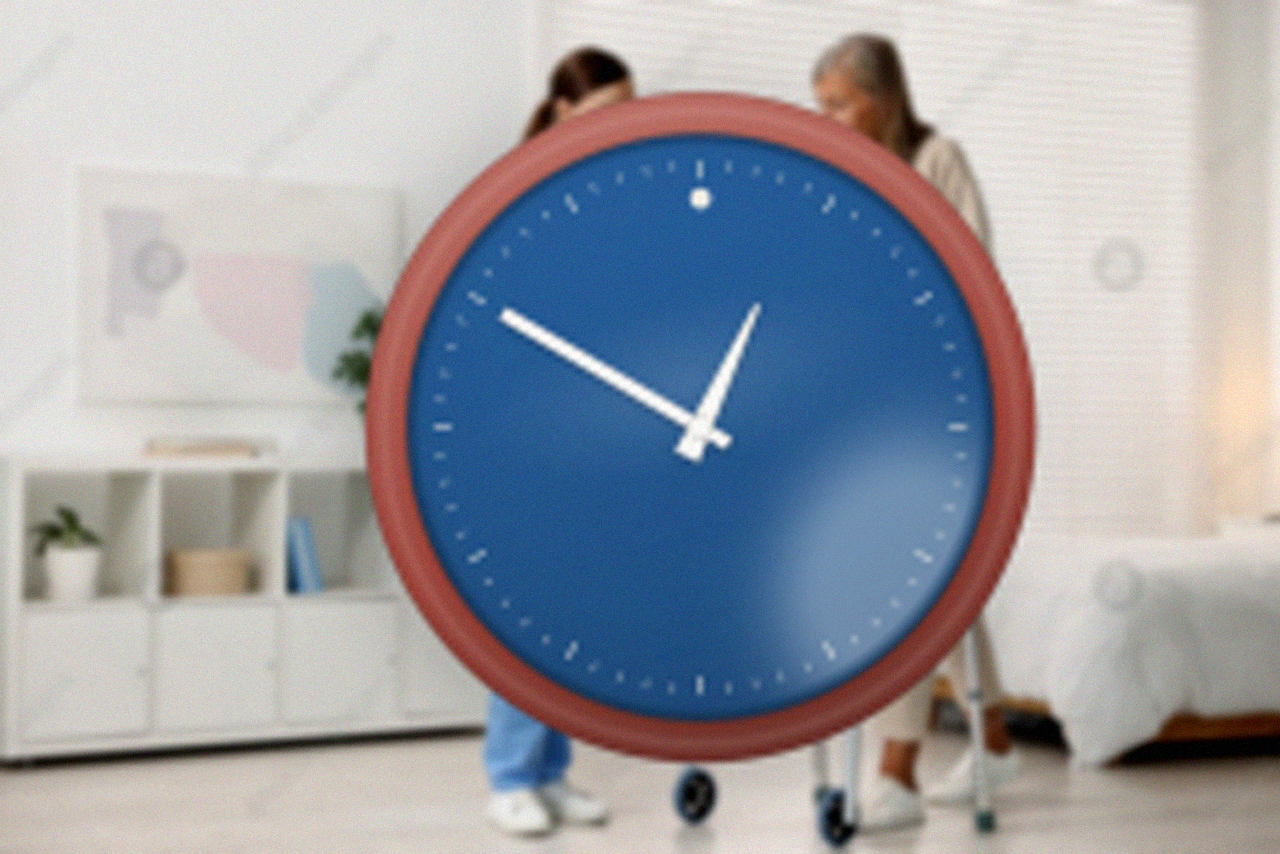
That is h=12 m=50
